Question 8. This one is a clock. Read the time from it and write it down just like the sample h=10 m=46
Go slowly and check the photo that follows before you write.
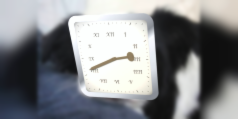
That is h=2 m=41
